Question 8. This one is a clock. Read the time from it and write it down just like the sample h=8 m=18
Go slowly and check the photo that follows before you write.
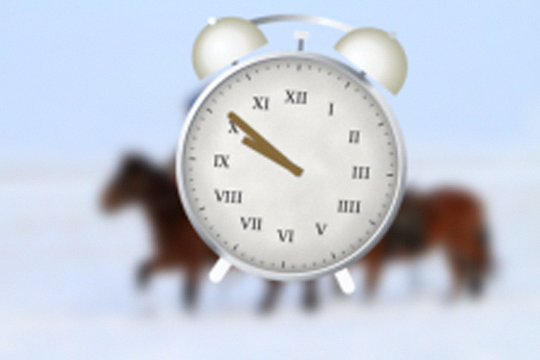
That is h=9 m=51
